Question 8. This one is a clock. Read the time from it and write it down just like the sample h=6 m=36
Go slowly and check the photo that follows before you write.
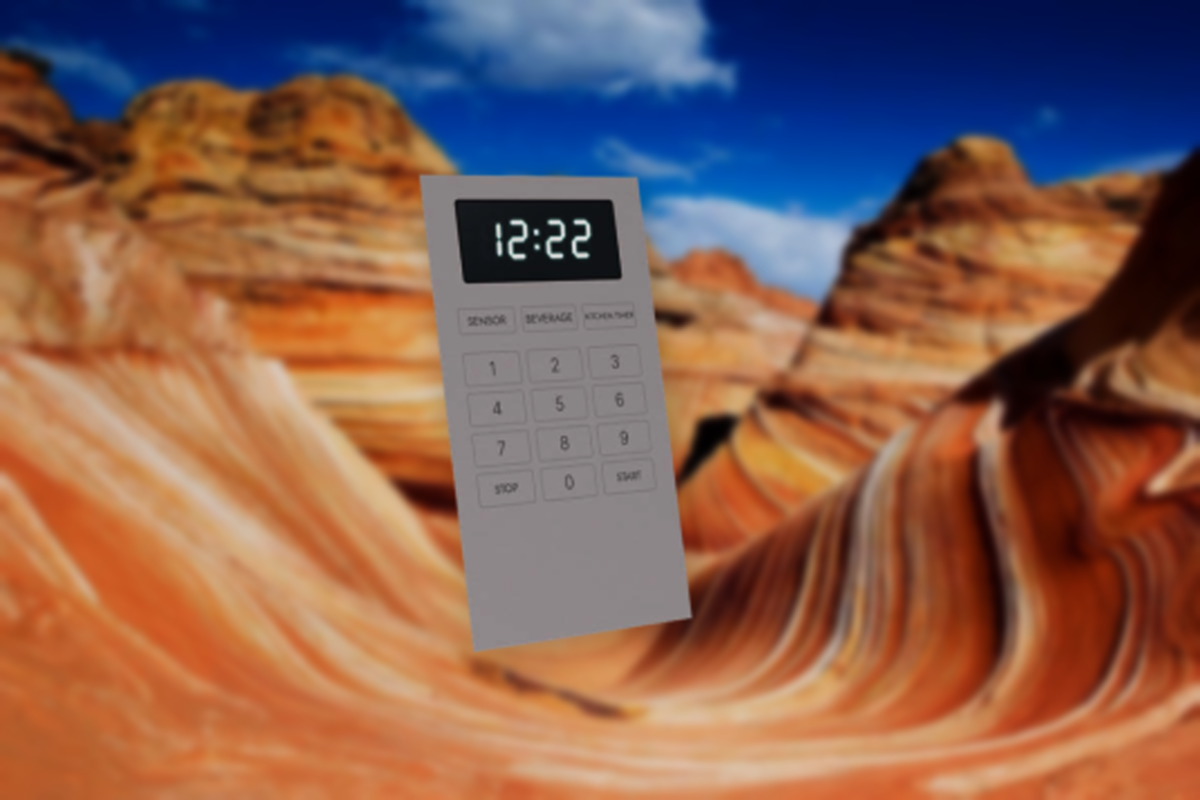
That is h=12 m=22
